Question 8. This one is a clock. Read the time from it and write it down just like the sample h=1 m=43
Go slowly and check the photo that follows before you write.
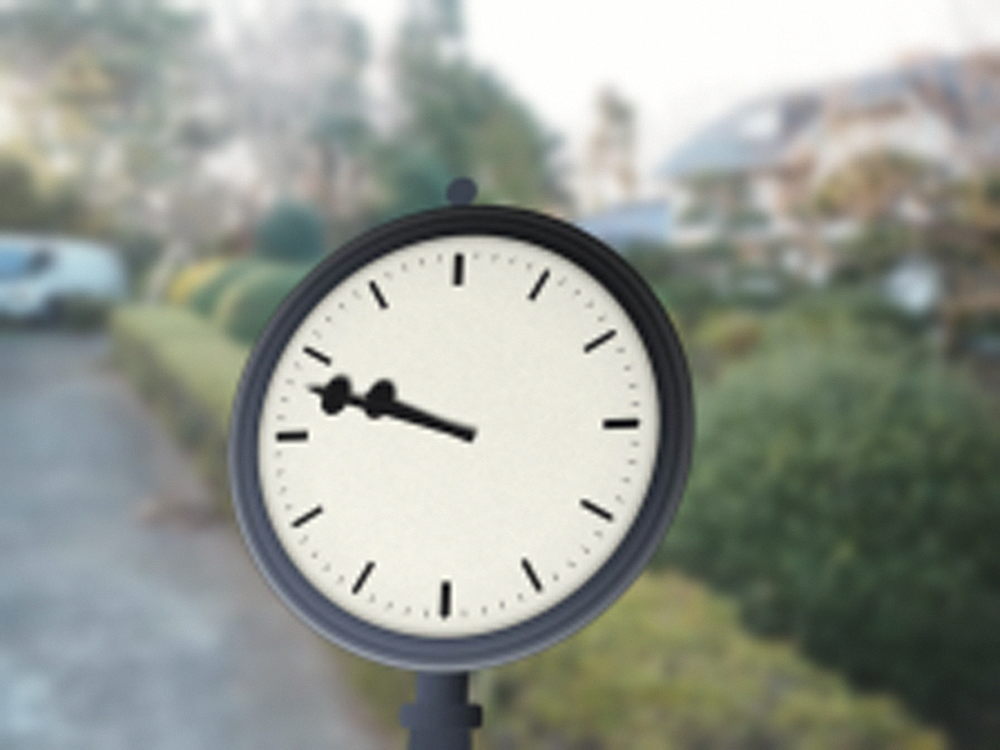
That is h=9 m=48
